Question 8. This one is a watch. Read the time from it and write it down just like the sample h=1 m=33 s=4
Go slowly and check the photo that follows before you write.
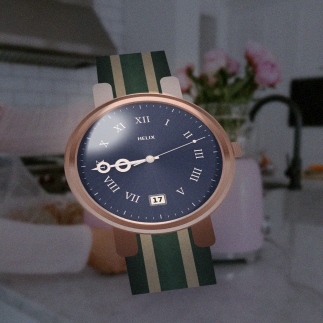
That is h=8 m=44 s=12
